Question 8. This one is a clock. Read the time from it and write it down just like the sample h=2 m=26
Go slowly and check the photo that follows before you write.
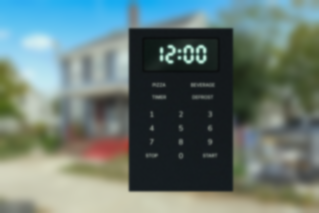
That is h=12 m=0
